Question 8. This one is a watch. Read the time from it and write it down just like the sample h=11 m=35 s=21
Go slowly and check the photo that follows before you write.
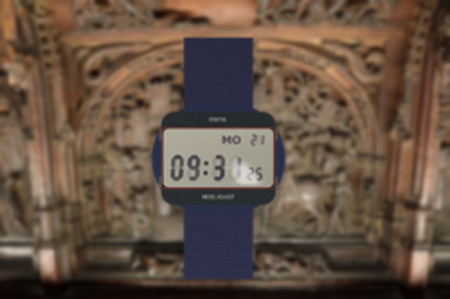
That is h=9 m=31 s=25
